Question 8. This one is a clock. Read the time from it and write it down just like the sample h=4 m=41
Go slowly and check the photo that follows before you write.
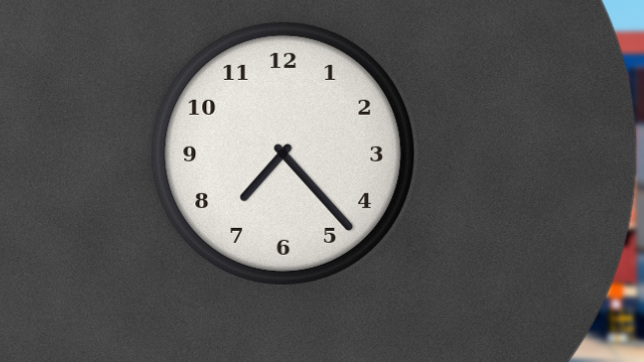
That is h=7 m=23
